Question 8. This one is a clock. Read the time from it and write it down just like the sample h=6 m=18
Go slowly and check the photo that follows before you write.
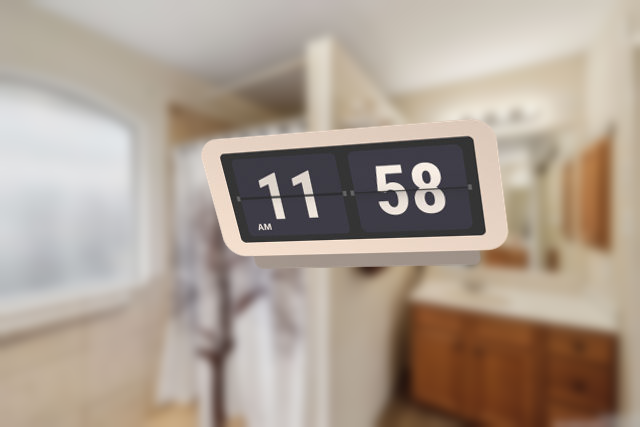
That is h=11 m=58
